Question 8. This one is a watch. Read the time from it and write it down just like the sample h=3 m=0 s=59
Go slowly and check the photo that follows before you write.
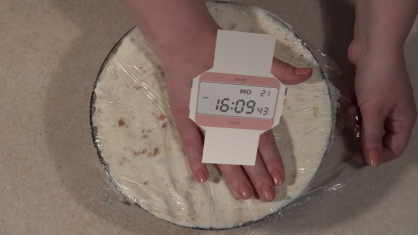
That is h=16 m=9 s=43
